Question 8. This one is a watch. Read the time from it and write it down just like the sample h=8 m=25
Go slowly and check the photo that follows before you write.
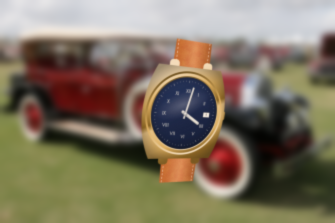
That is h=4 m=2
